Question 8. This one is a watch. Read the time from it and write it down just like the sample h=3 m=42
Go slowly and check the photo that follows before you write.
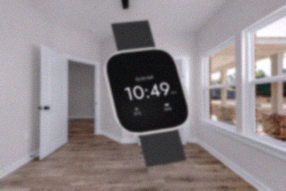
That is h=10 m=49
